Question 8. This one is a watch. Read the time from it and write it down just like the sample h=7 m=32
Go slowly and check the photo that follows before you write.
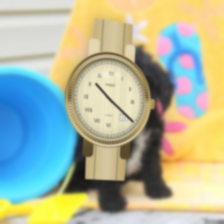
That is h=10 m=21
